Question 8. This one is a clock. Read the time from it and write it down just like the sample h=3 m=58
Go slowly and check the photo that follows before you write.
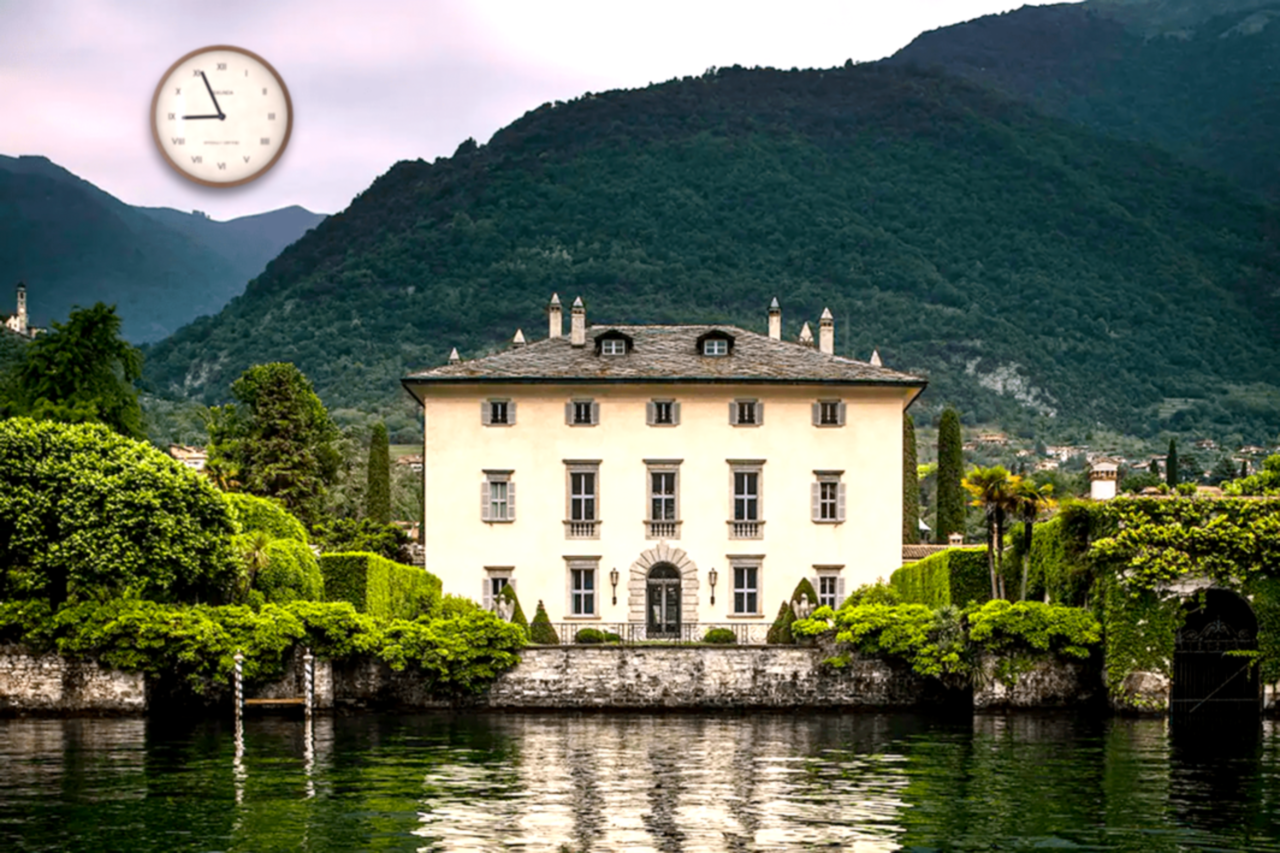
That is h=8 m=56
